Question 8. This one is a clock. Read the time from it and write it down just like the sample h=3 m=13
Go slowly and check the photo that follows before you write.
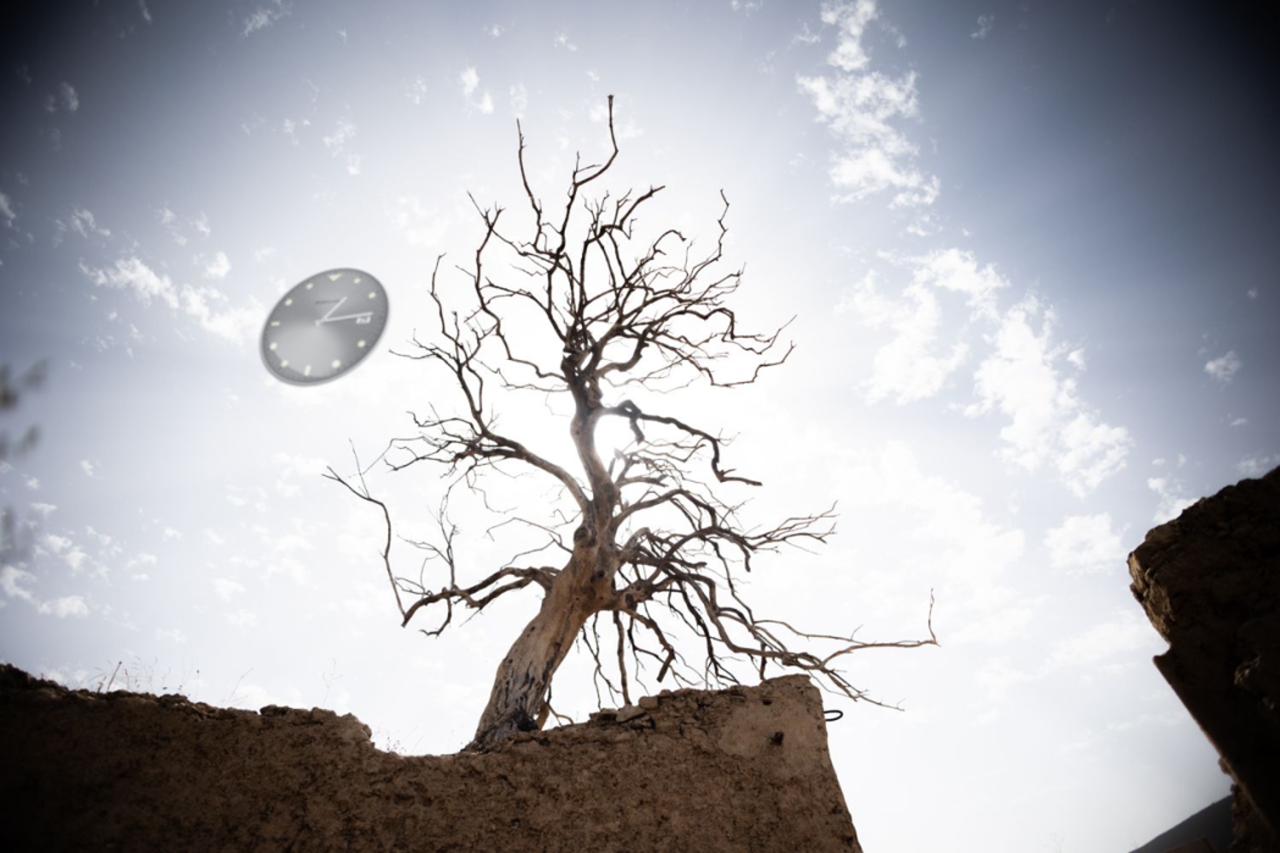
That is h=1 m=14
